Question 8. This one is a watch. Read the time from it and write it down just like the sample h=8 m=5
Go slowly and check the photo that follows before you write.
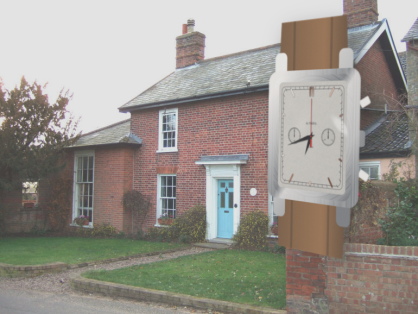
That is h=6 m=42
